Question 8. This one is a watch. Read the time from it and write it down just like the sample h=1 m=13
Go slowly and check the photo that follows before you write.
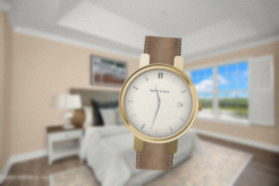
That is h=11 m=32
